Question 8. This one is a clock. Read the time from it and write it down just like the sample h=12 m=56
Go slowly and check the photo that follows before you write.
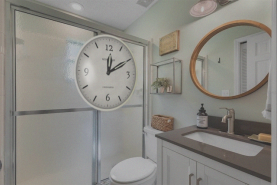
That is h=12 m=10
